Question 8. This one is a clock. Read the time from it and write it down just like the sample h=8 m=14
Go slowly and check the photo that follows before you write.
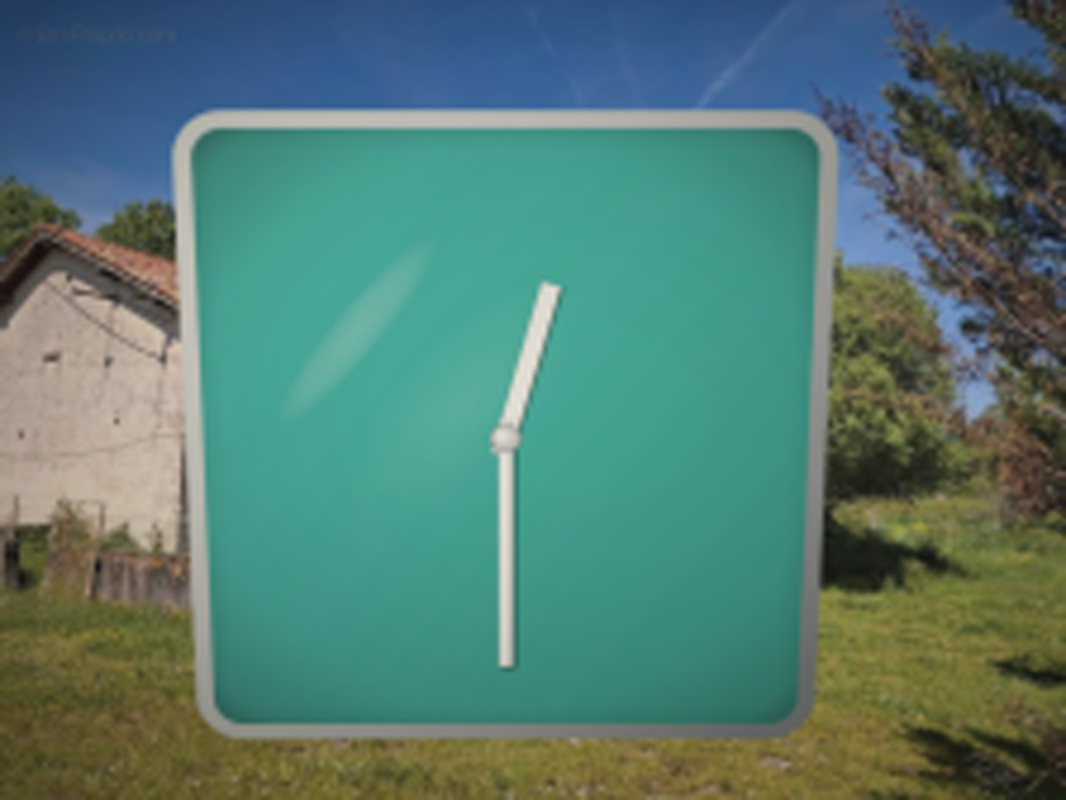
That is h=12 m=30
